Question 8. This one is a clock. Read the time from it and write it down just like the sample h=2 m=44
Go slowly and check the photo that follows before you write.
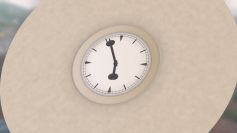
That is h=5 m=56
